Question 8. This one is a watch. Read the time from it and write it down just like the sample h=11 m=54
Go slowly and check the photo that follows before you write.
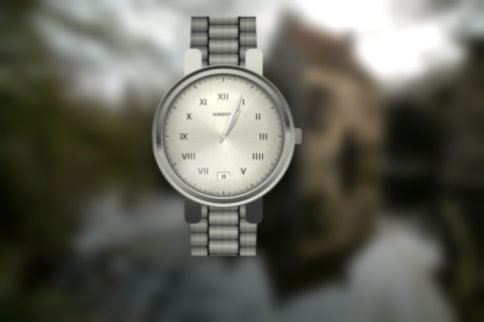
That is h=1 m=4
